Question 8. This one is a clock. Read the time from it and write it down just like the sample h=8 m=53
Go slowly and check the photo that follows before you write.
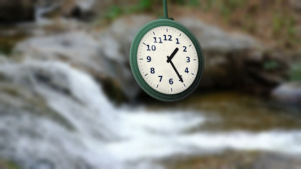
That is h=1 m=25
